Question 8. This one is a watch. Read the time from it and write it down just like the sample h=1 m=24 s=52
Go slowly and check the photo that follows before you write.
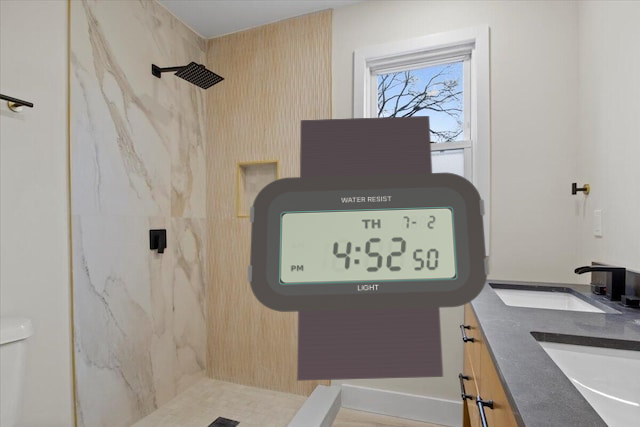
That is h=4 m=52 s=50
